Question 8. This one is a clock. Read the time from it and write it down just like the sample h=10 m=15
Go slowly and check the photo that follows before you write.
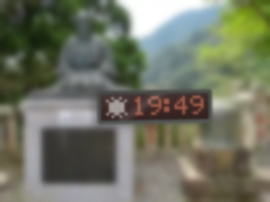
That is h=19 m=49
